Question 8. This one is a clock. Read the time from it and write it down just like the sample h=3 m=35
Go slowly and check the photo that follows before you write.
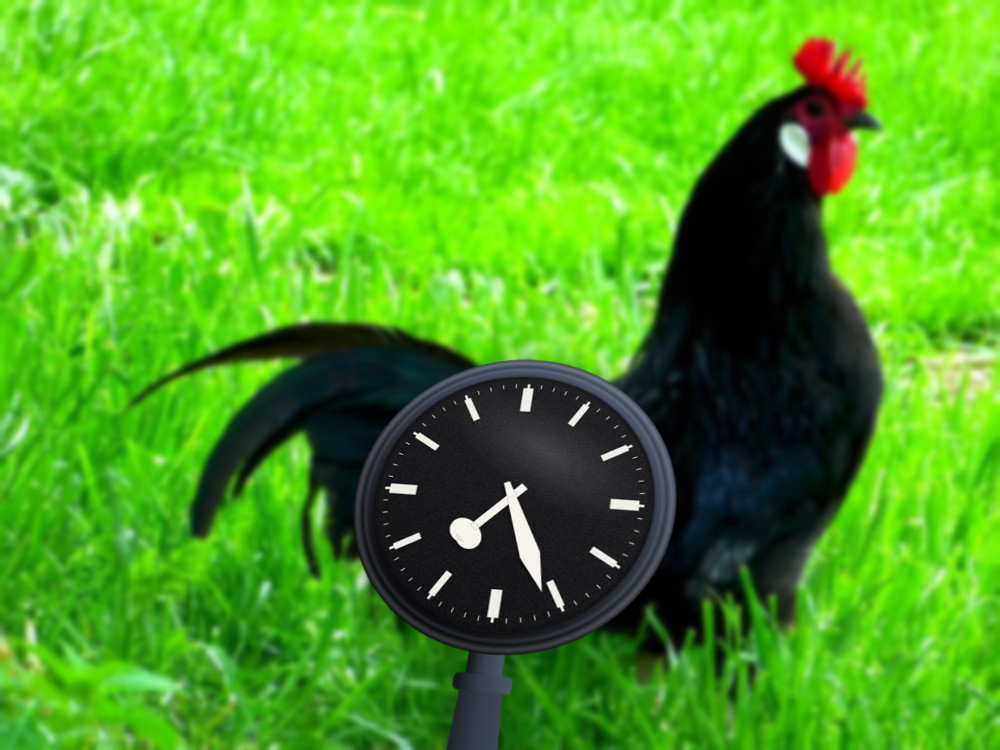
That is h=7 m=26
